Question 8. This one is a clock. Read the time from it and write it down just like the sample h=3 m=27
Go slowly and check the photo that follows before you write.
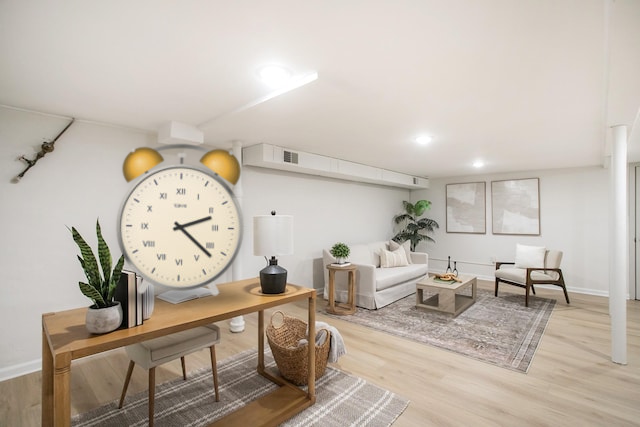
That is h=2 m=22
